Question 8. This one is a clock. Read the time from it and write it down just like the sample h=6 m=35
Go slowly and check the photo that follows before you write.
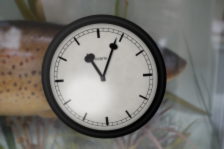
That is h=11 m=4
